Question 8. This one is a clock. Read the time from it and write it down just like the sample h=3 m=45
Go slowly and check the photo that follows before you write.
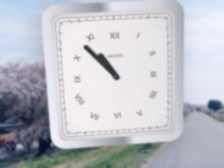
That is h=10 m=53
